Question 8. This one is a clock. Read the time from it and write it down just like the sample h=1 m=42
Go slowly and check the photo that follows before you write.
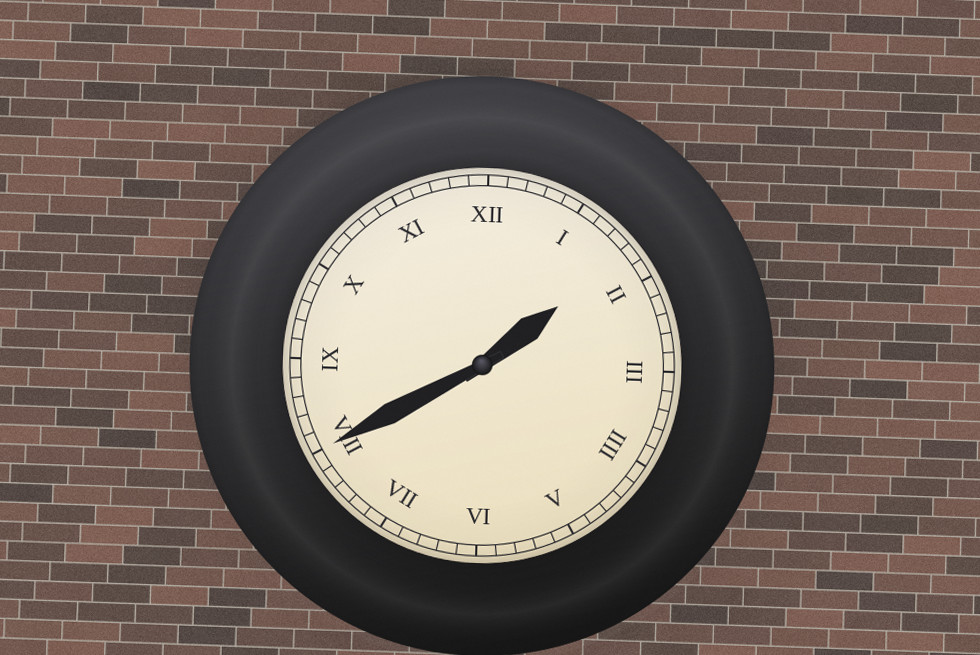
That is h=1 m=40
